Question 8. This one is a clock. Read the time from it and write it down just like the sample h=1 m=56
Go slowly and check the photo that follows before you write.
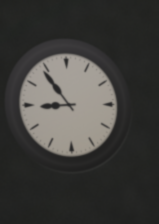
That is h=8 m=54
